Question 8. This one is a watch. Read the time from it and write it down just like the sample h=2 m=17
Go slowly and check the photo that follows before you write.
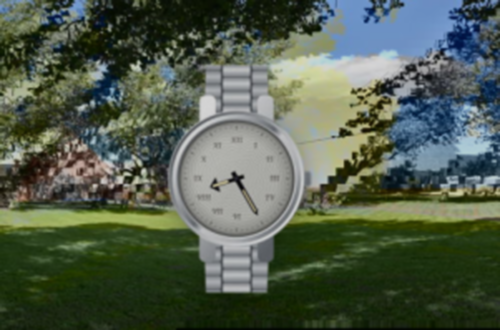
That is h=8 m=25
